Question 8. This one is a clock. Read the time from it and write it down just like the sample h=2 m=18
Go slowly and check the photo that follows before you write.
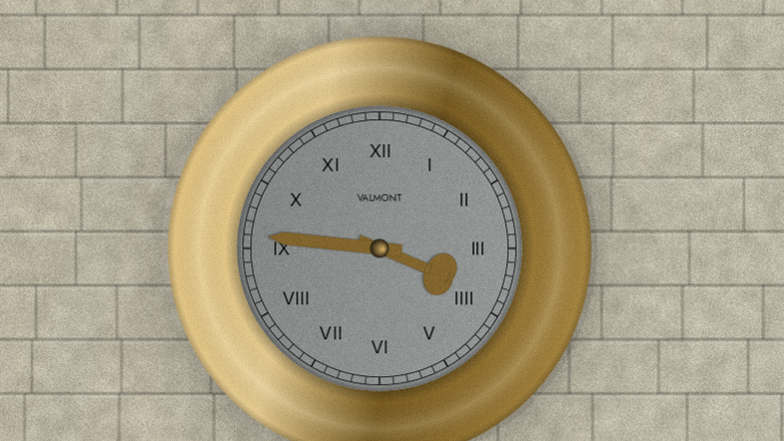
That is h=3 m=46
